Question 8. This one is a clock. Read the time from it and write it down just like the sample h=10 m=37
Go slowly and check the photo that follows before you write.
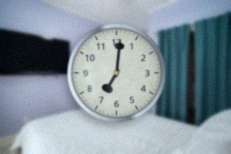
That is h=7 m=1
